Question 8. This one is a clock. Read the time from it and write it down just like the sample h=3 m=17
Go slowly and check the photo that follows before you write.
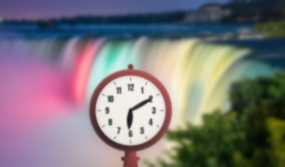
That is h=6 m=10
